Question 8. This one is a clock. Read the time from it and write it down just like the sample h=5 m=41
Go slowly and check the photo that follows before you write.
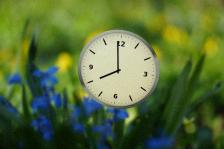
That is h=7 m=59
